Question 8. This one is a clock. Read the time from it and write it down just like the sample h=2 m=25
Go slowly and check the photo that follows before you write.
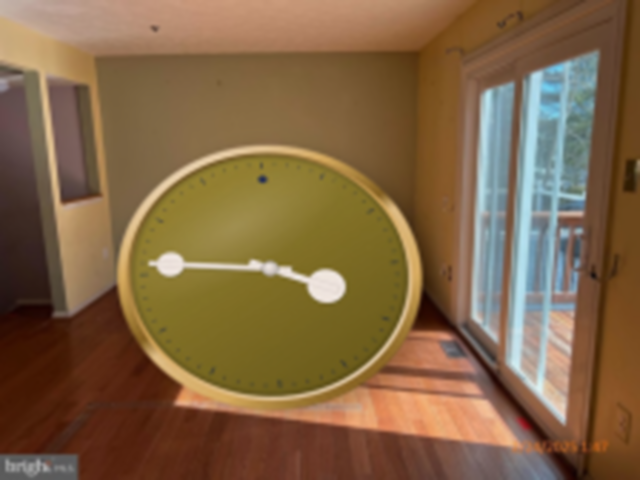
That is h=3 m=46
